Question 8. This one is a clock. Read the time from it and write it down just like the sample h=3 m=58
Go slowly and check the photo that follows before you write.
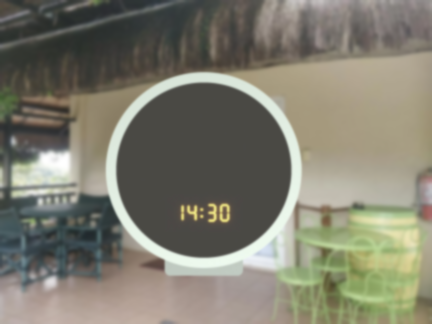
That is h=14 m=30
